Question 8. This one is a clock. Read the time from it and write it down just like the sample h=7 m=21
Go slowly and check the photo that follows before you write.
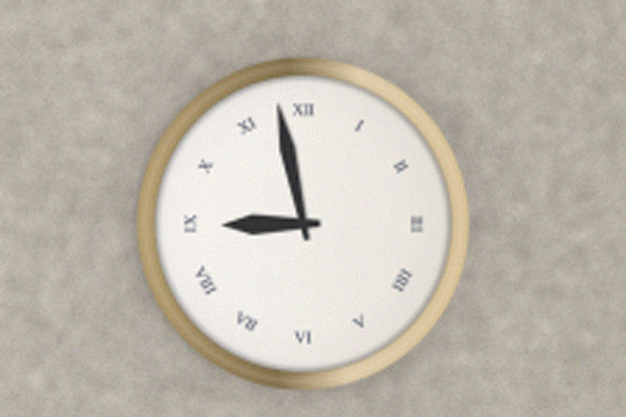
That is h=8 m=58
